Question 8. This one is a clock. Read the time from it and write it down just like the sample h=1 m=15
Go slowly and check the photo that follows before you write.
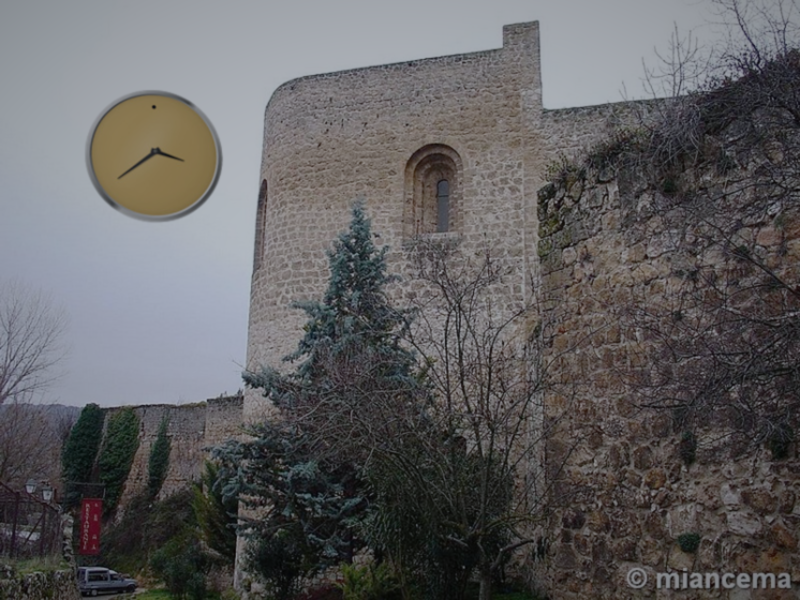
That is h=3 m=39
